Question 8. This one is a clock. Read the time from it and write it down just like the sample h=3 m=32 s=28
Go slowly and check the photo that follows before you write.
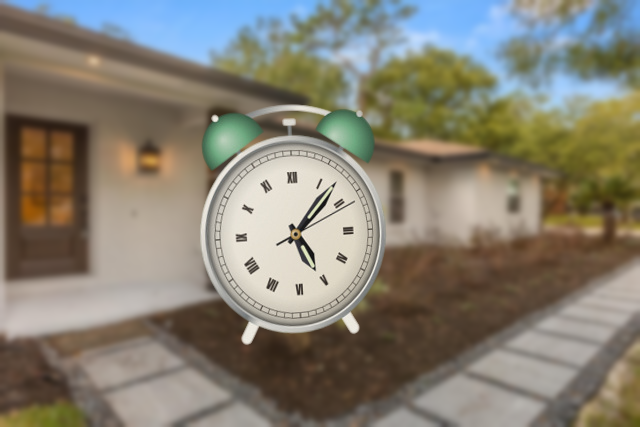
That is h=5 m=7 s=11
